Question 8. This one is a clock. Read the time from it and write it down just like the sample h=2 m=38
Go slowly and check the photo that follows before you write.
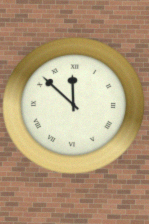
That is h=11 m=52
